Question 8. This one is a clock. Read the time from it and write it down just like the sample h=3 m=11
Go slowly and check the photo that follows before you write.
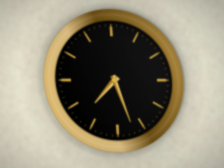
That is h=7 m=27
